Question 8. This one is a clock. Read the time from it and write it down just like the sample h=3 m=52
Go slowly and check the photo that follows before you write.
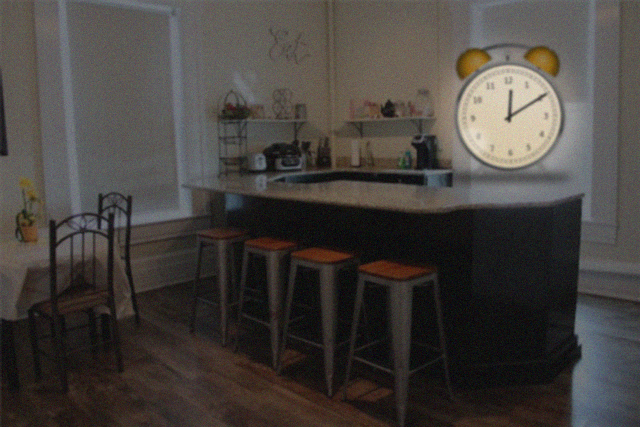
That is h=12 m=10
